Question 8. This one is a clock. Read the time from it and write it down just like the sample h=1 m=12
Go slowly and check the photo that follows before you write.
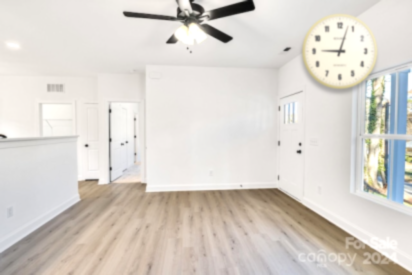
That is h=9 m=3
